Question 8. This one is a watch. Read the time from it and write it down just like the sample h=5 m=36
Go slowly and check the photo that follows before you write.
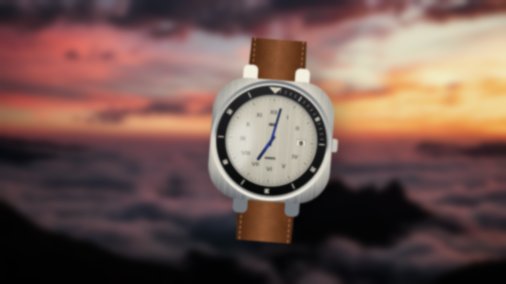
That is h=7 m=2
